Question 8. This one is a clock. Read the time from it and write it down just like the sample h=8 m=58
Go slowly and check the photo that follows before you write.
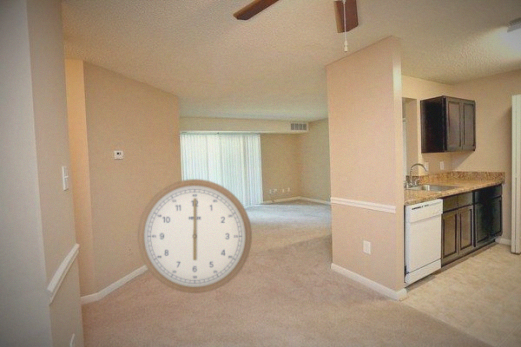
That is h=6 m=0
